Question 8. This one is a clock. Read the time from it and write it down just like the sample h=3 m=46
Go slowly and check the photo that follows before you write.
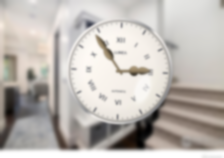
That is h=2 m=54
